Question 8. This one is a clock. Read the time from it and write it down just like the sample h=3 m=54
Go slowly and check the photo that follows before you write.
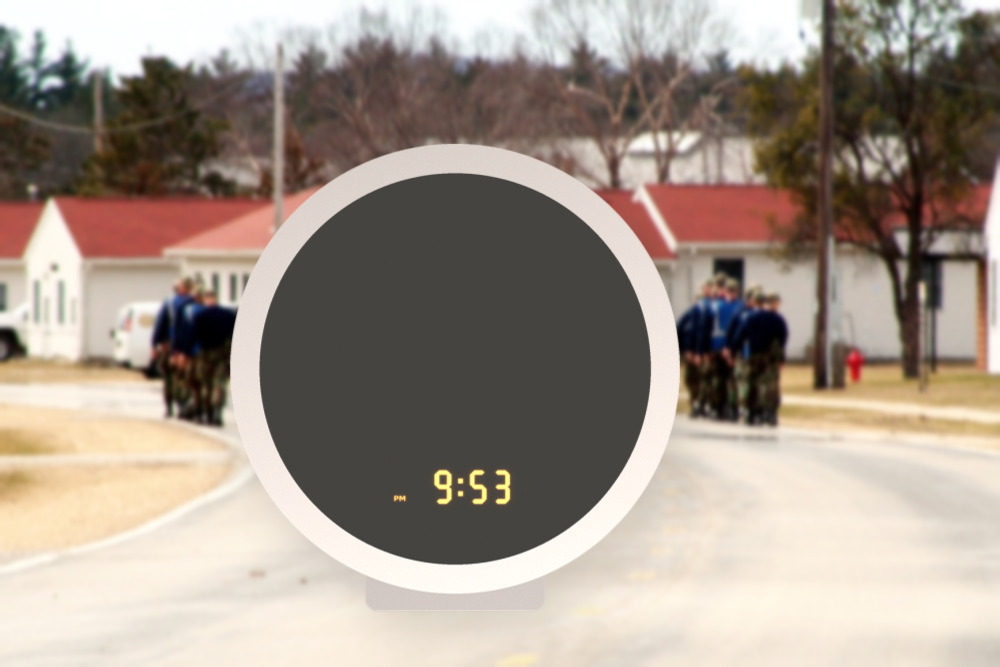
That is h=9 m=53
